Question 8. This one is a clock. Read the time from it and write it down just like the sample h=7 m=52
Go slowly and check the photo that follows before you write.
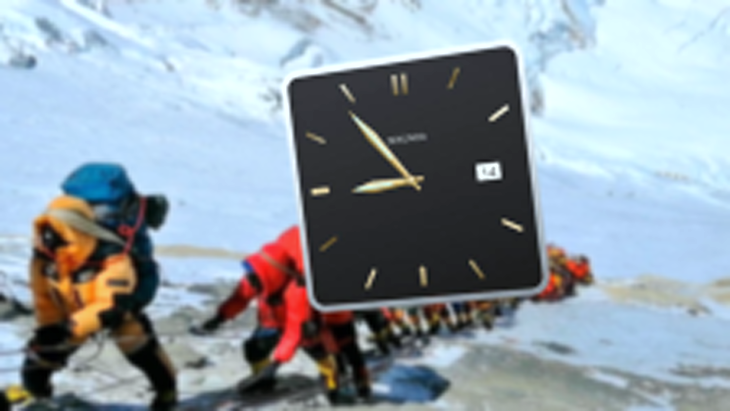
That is h=8 m=54
